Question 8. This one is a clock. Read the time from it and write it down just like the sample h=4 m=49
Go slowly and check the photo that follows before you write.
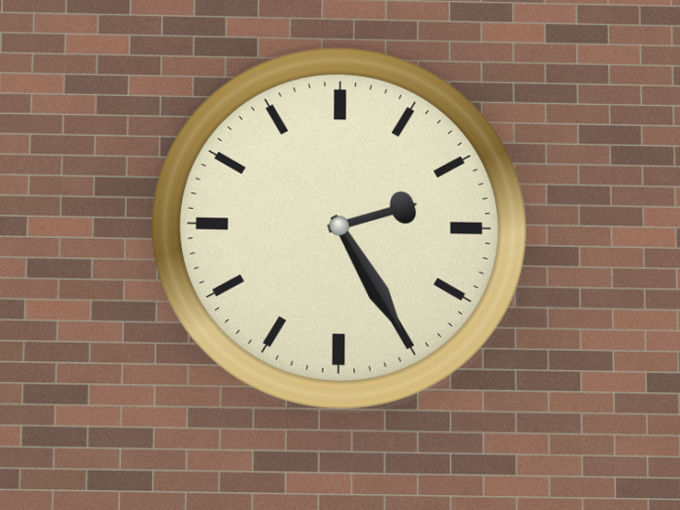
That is h=2 m=25
